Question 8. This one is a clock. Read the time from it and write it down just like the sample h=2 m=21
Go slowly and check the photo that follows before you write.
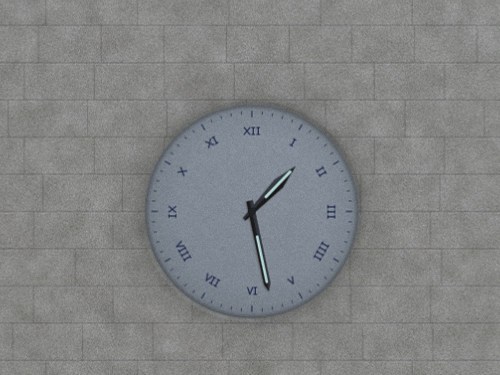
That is h=1 m=28
